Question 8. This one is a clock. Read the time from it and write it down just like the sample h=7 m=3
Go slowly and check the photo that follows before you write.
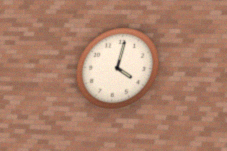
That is h=4 m=1
